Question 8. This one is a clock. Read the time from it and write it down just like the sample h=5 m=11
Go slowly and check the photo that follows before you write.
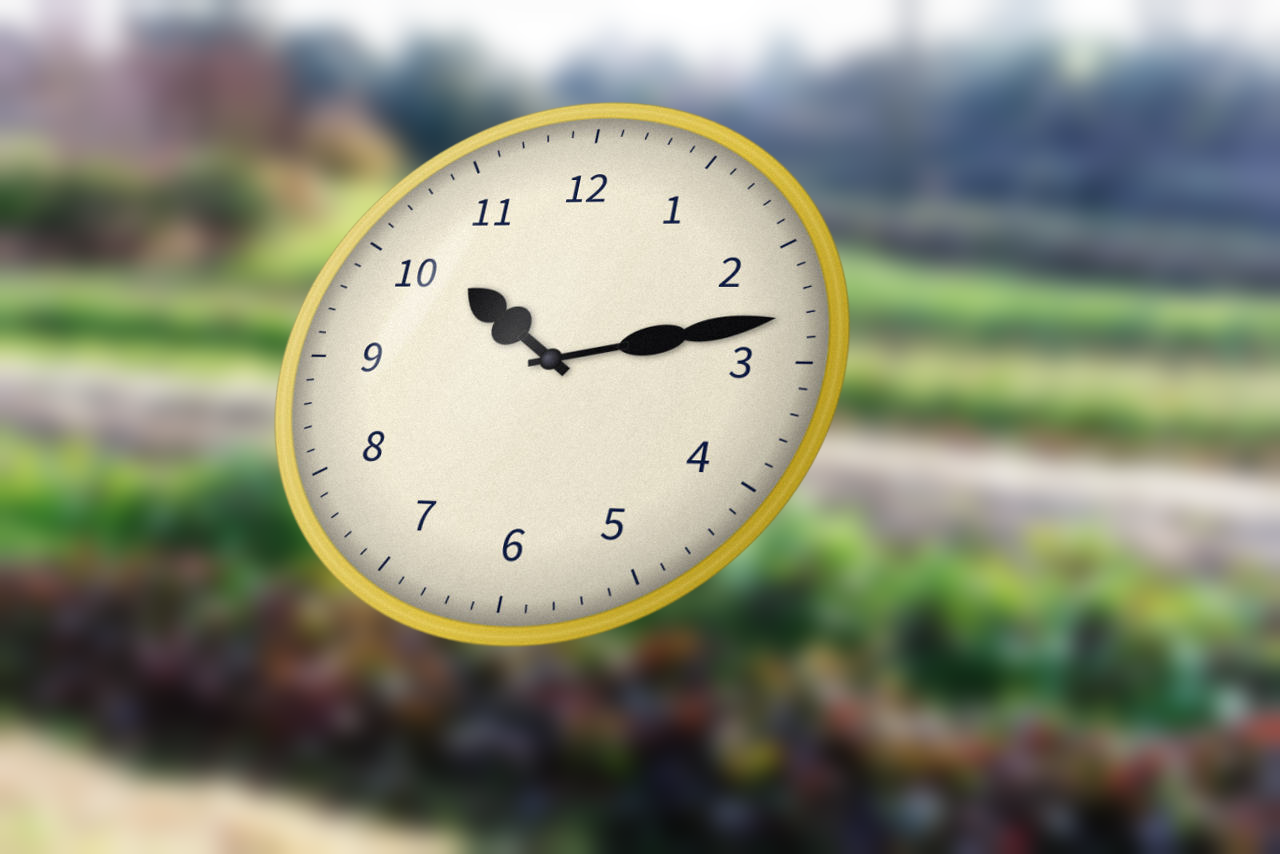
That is h=10 m=13
